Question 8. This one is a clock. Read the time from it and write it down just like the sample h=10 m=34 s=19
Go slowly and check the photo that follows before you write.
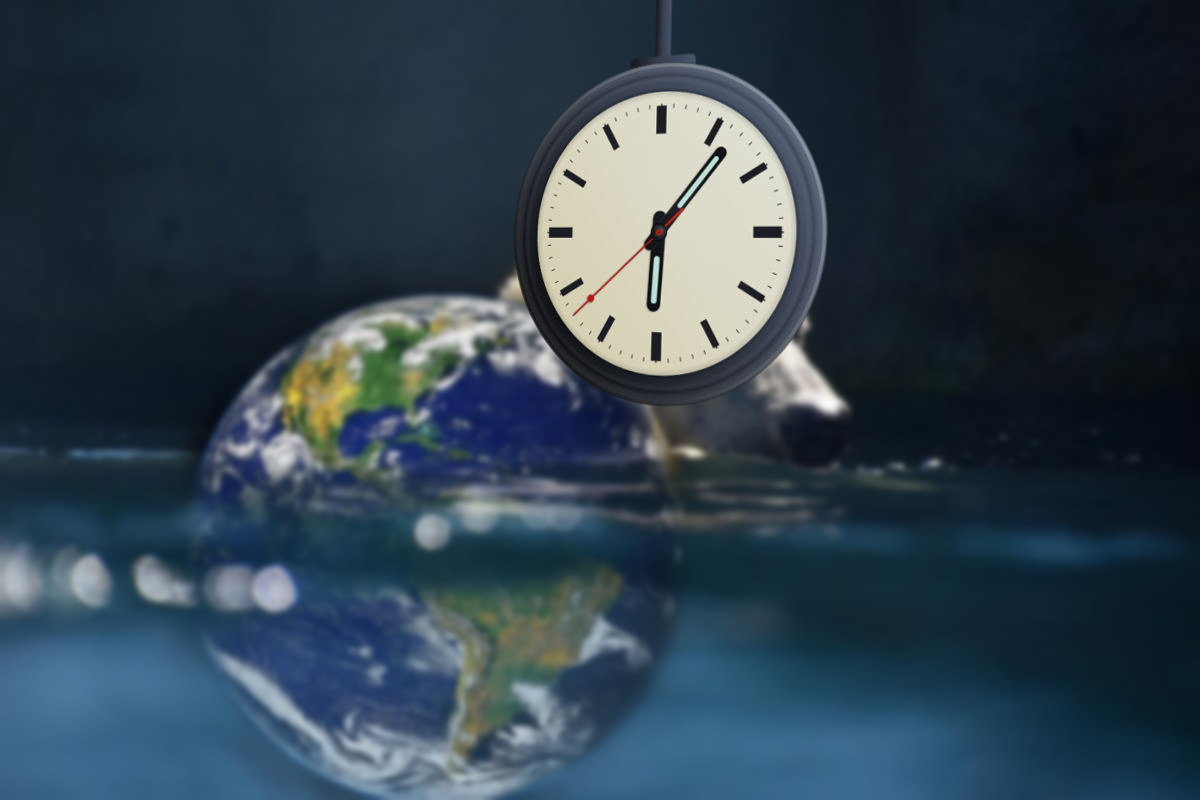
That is h=6 m=6 s=38
